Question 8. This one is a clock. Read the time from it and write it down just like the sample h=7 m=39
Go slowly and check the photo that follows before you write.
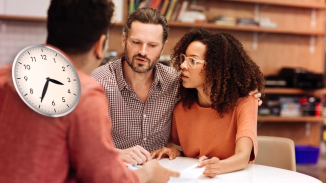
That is h=3 m=35
